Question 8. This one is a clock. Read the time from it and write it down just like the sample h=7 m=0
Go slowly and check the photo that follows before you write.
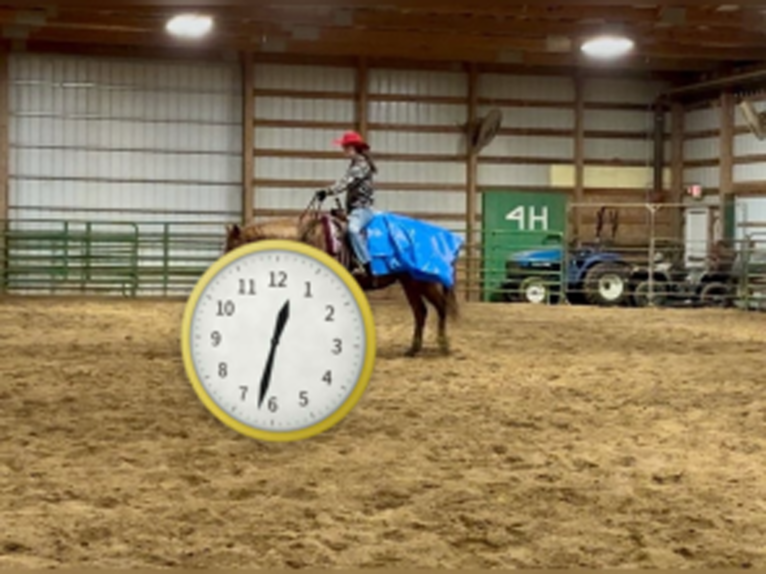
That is h=12 m=32
